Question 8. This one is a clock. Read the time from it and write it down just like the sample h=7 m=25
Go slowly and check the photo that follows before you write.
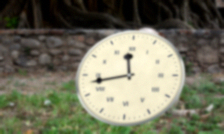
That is h=11 m=43
